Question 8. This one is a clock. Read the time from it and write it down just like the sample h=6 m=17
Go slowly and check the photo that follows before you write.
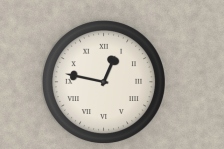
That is h=12 m=47
